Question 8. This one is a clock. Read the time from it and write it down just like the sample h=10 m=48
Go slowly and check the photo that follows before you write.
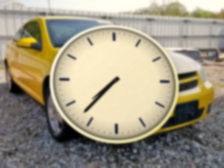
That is h=7 m=37
